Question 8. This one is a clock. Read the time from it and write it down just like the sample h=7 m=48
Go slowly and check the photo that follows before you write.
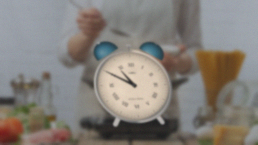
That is h=10 m=50
